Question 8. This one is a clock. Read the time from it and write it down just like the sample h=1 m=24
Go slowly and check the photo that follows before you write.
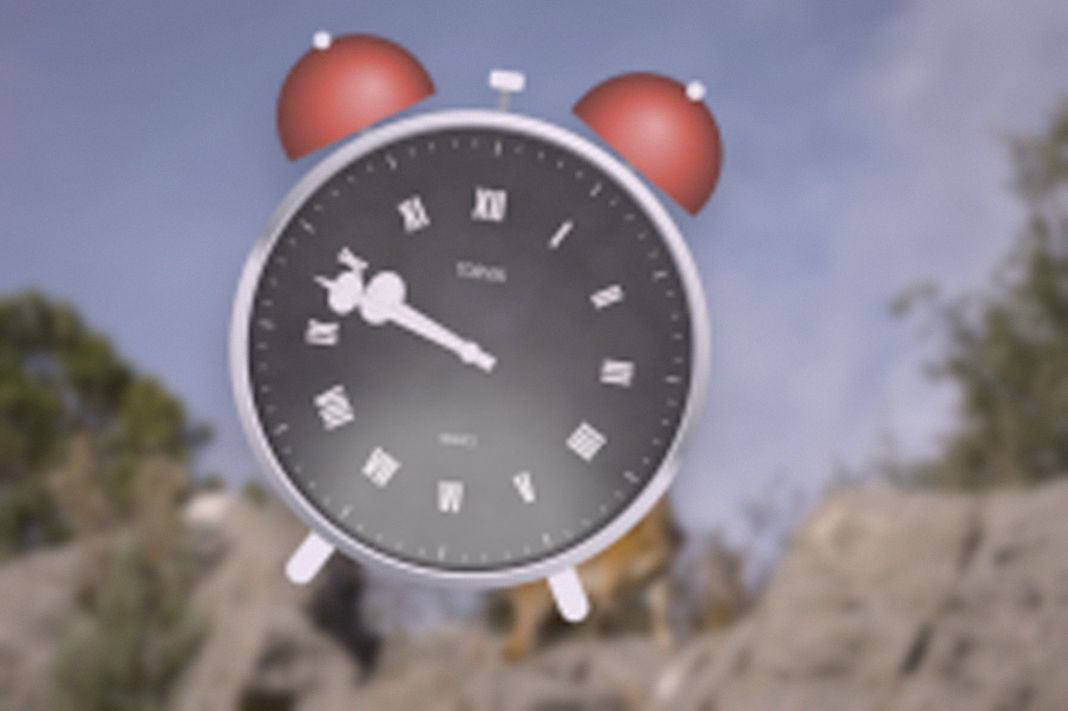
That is h=9 m=48
